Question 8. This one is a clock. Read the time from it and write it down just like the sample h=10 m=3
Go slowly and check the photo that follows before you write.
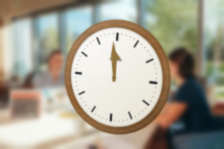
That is h=11 m=59
